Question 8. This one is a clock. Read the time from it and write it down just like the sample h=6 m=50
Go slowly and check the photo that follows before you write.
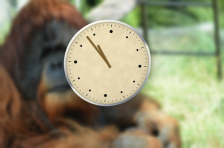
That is h=10 m=53
